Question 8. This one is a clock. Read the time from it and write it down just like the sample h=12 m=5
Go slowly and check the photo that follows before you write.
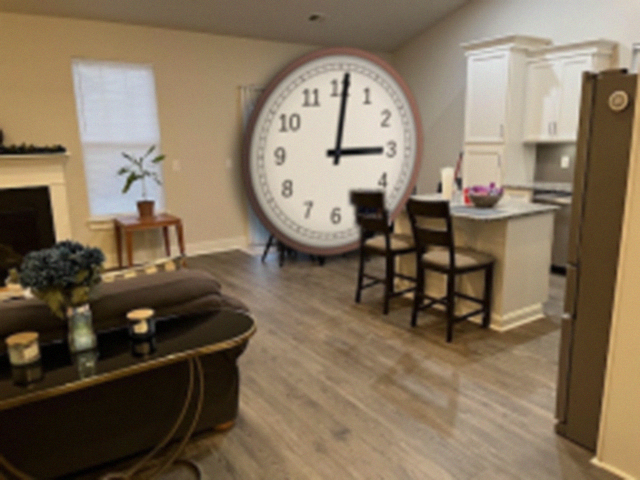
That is h=3 m=1
